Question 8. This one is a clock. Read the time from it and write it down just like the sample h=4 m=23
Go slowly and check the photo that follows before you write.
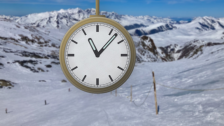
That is h=11 m=7
